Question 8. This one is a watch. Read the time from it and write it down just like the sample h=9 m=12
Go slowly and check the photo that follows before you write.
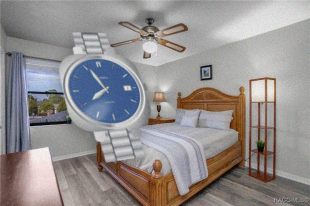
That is h=7 m=56
